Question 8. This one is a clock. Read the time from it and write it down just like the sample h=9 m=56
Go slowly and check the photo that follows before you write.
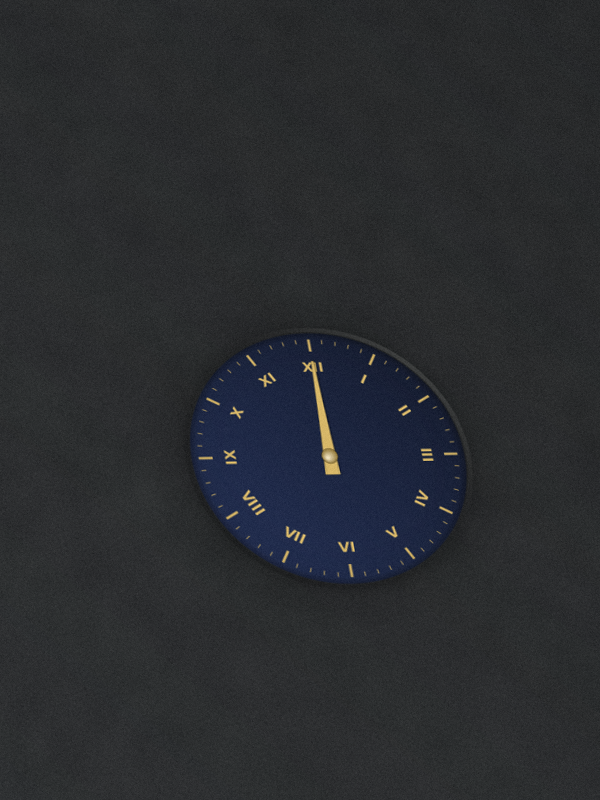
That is h=12 m=0
